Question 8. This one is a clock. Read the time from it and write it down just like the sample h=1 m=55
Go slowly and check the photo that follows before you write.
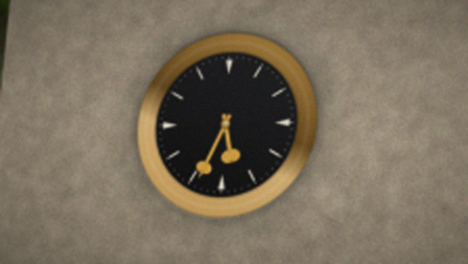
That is h=5 m=34
